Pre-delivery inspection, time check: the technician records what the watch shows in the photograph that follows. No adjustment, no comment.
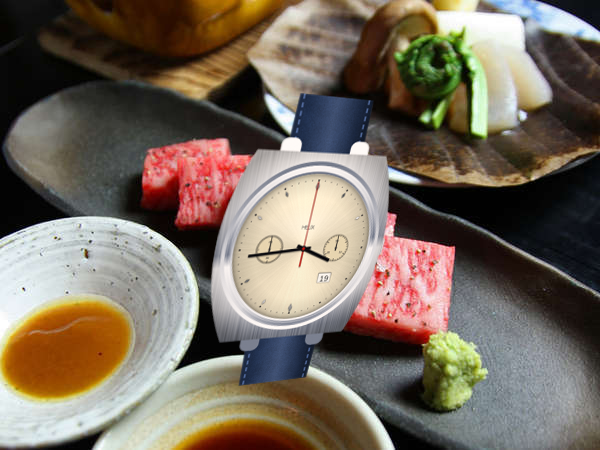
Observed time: 3:44
